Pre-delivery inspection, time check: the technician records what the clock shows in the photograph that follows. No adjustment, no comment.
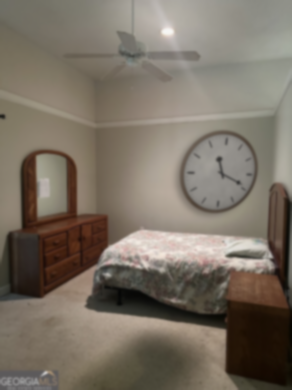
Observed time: 11:19
